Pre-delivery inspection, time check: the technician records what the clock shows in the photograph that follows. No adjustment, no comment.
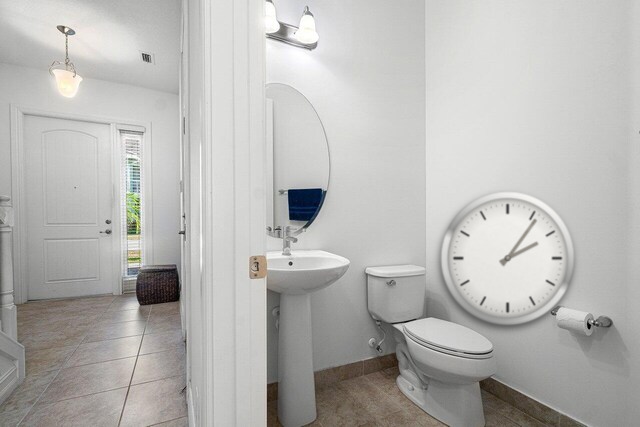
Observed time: 2:06
